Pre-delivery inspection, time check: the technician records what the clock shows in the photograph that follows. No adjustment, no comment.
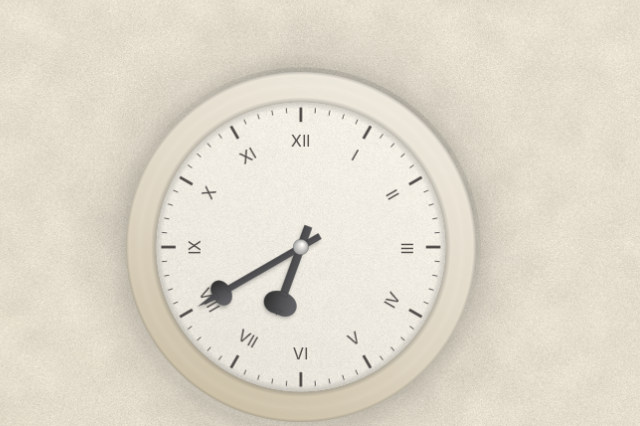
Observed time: 6:40
